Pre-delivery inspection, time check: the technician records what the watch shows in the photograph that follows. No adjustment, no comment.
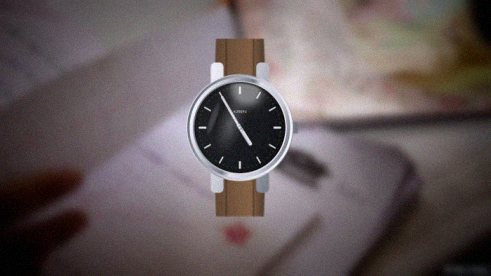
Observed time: 4:55
